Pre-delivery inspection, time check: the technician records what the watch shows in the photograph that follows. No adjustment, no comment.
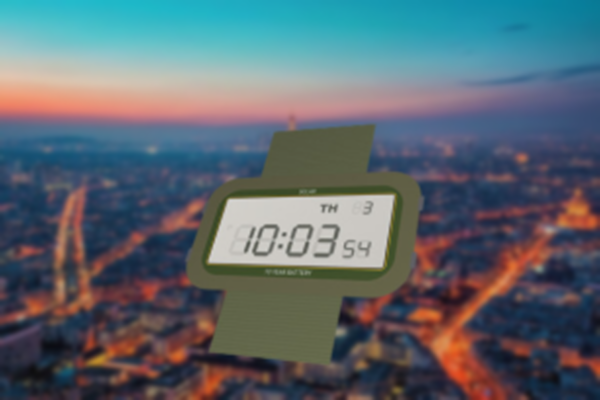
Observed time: 10:03:54
